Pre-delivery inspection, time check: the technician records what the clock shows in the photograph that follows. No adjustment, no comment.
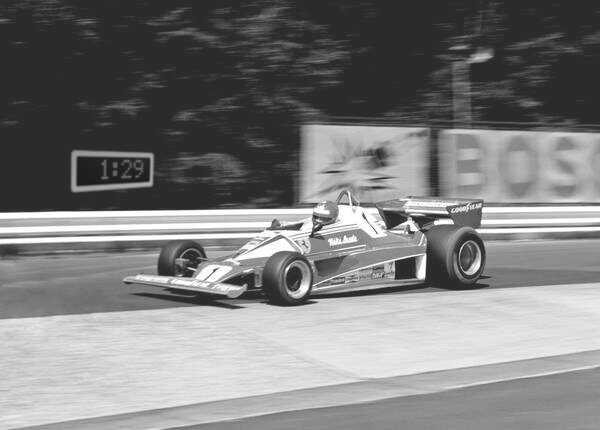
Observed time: 1:29
